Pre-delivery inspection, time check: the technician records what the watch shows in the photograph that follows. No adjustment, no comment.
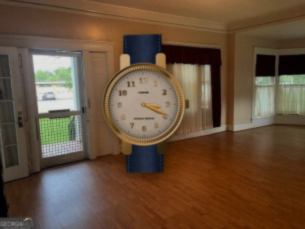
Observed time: 3:19
